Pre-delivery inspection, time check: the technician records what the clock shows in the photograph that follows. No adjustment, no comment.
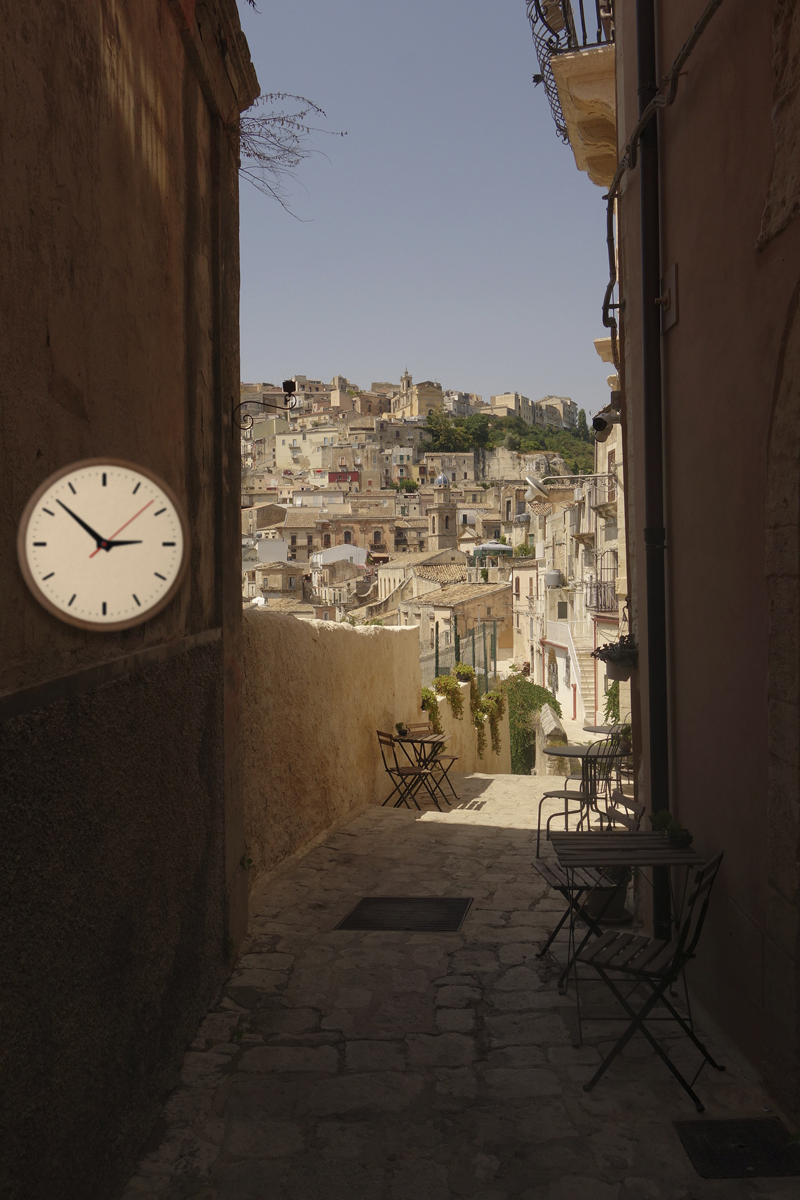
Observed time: 2:52:08
